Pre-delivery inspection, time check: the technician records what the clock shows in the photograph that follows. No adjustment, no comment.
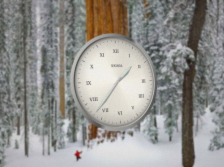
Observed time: 1:37
